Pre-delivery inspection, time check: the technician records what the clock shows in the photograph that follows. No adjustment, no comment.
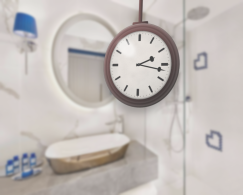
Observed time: 2:17
